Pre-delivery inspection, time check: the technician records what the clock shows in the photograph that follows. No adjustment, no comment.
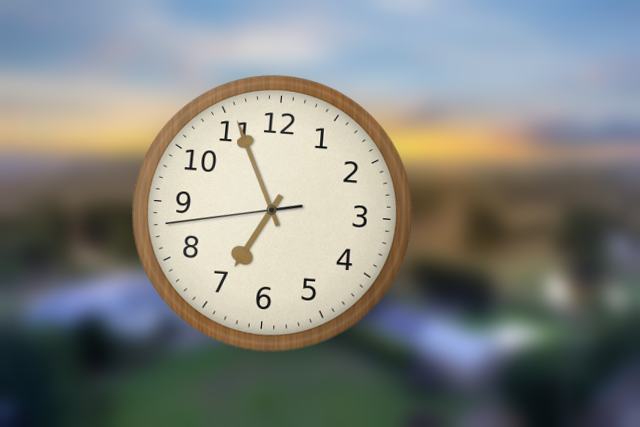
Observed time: 6:55:43
